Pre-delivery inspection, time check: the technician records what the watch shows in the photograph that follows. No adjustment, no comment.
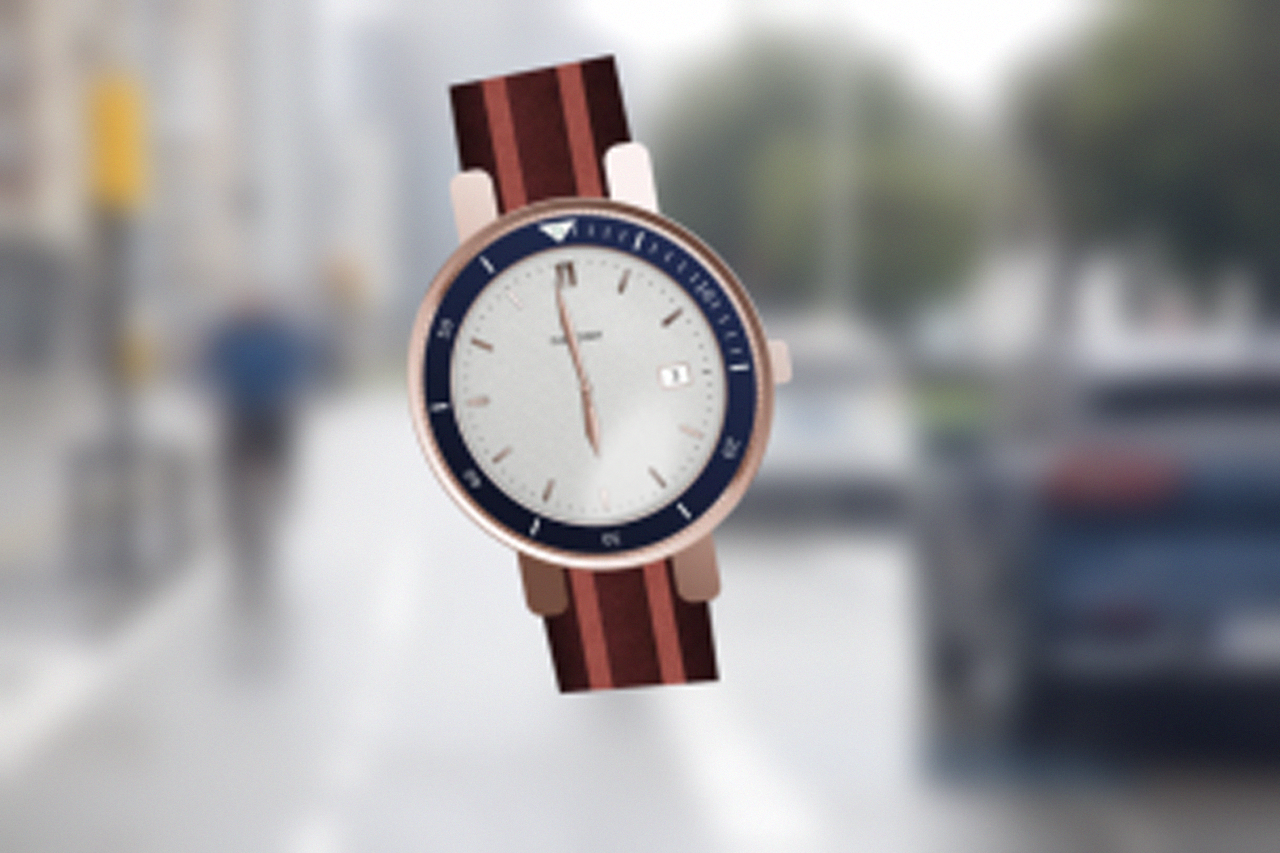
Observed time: 5:59
